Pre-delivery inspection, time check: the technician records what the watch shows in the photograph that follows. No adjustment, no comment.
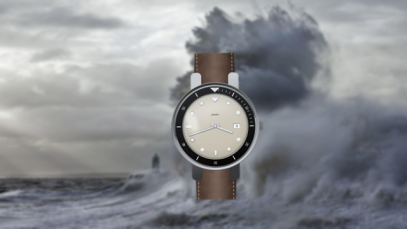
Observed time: 3:42
